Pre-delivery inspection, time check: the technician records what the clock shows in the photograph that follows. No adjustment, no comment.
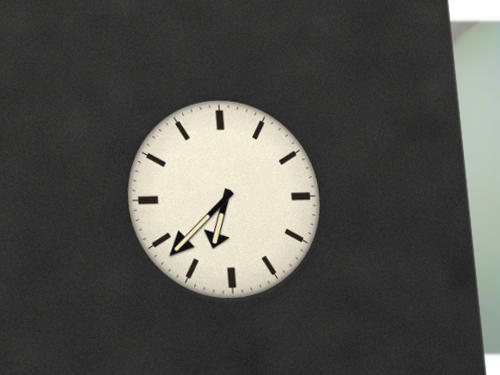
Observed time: 6:38
